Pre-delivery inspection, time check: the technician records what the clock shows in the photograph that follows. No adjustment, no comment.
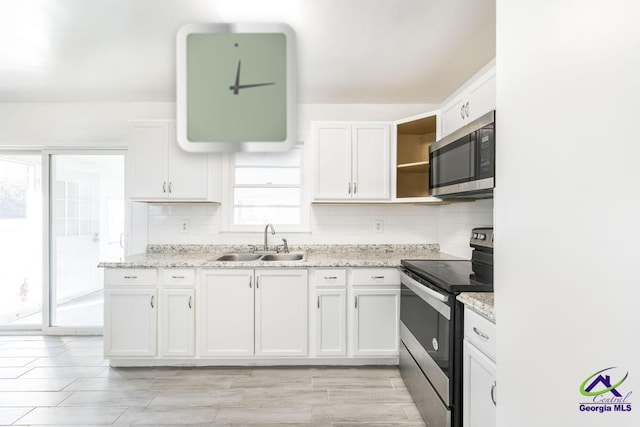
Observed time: 12:14
